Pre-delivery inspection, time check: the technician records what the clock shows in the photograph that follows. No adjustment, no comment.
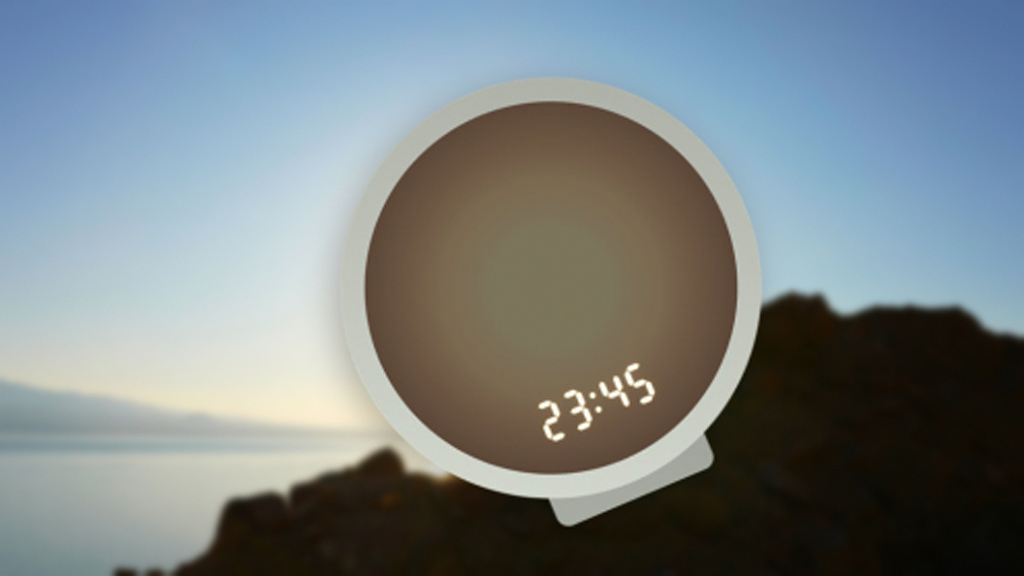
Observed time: 23:45
